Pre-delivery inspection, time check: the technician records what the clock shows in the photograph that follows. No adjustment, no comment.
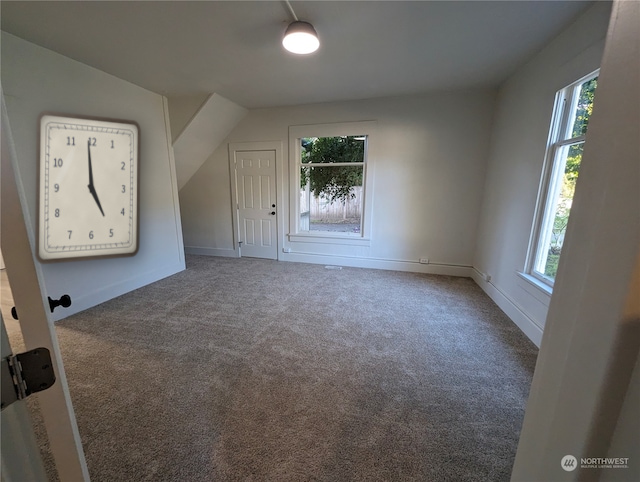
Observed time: 4:59
